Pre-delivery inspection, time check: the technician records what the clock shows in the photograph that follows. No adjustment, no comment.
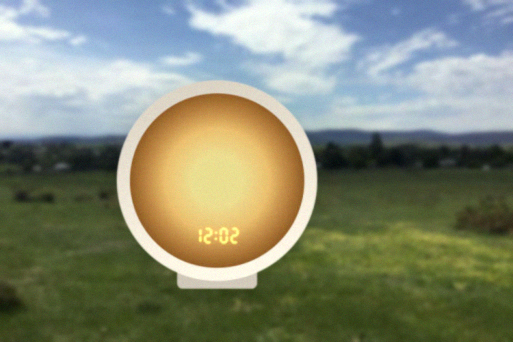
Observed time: 12:02
